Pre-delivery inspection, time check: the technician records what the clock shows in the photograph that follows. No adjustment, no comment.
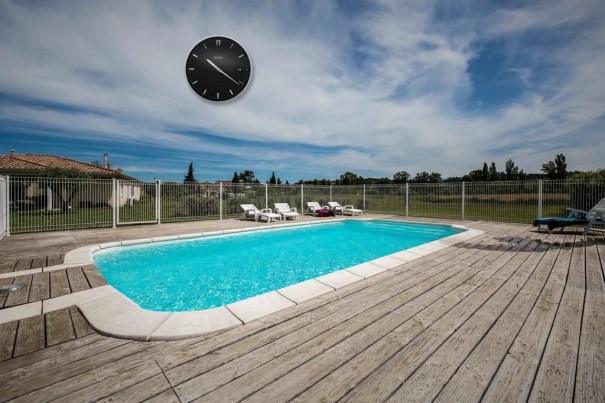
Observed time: 10:21
